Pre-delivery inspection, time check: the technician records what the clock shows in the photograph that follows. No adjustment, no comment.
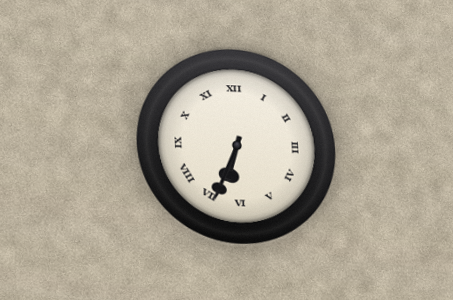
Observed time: 6:34
